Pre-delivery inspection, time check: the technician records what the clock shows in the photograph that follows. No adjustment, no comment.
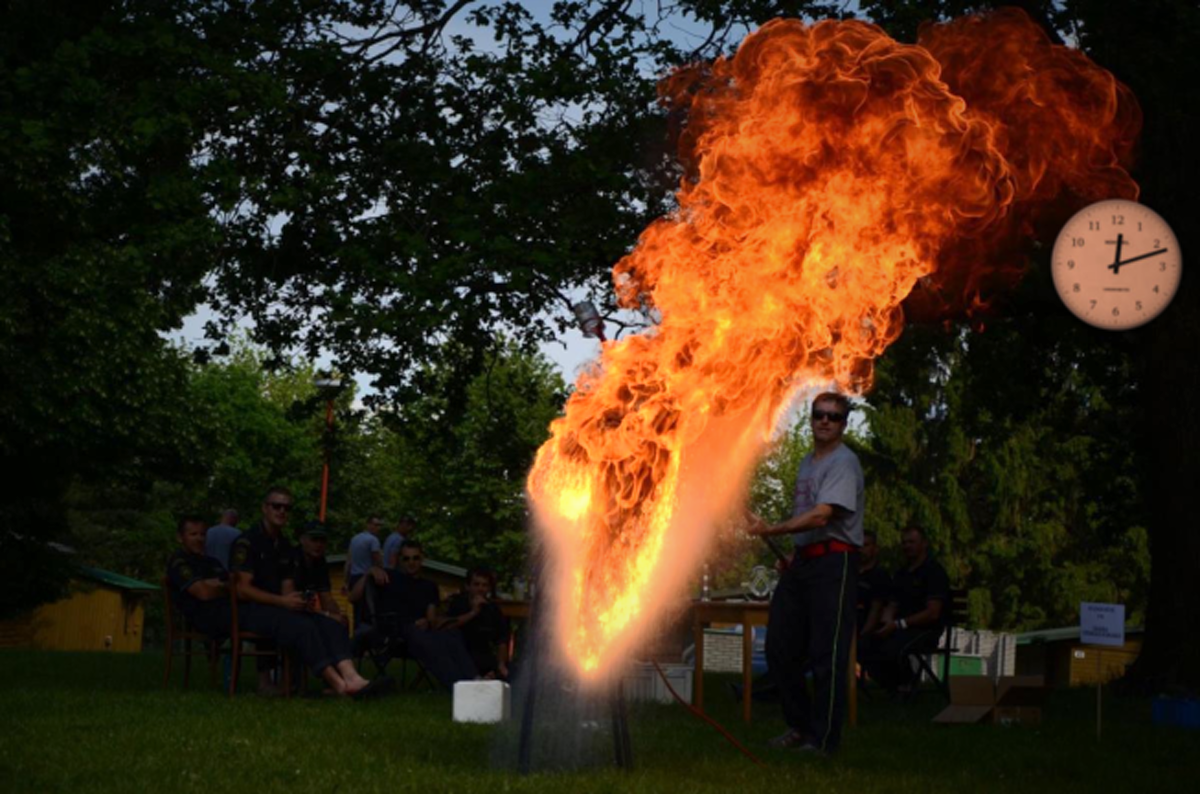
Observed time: 12:12
